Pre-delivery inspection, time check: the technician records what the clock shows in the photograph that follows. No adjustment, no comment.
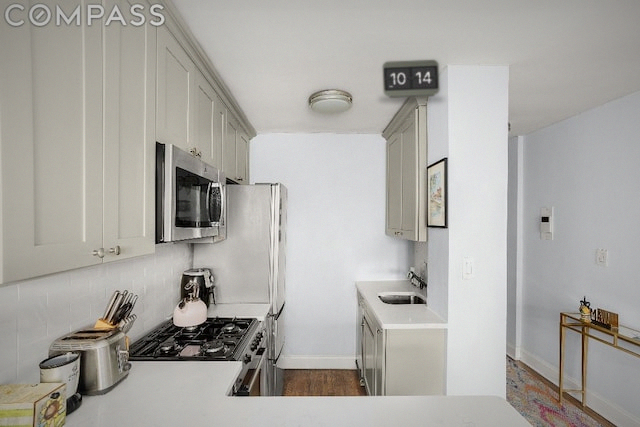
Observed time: 10:14
